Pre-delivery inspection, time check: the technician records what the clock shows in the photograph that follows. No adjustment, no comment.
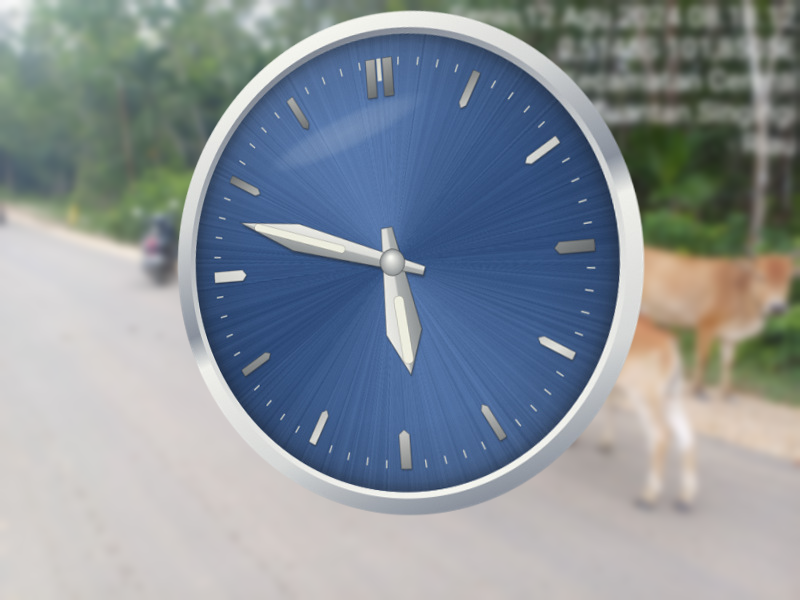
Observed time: 5:48
